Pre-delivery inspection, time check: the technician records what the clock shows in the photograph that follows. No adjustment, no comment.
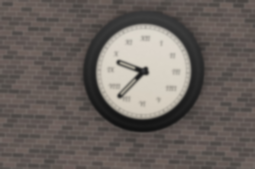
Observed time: 9:37
